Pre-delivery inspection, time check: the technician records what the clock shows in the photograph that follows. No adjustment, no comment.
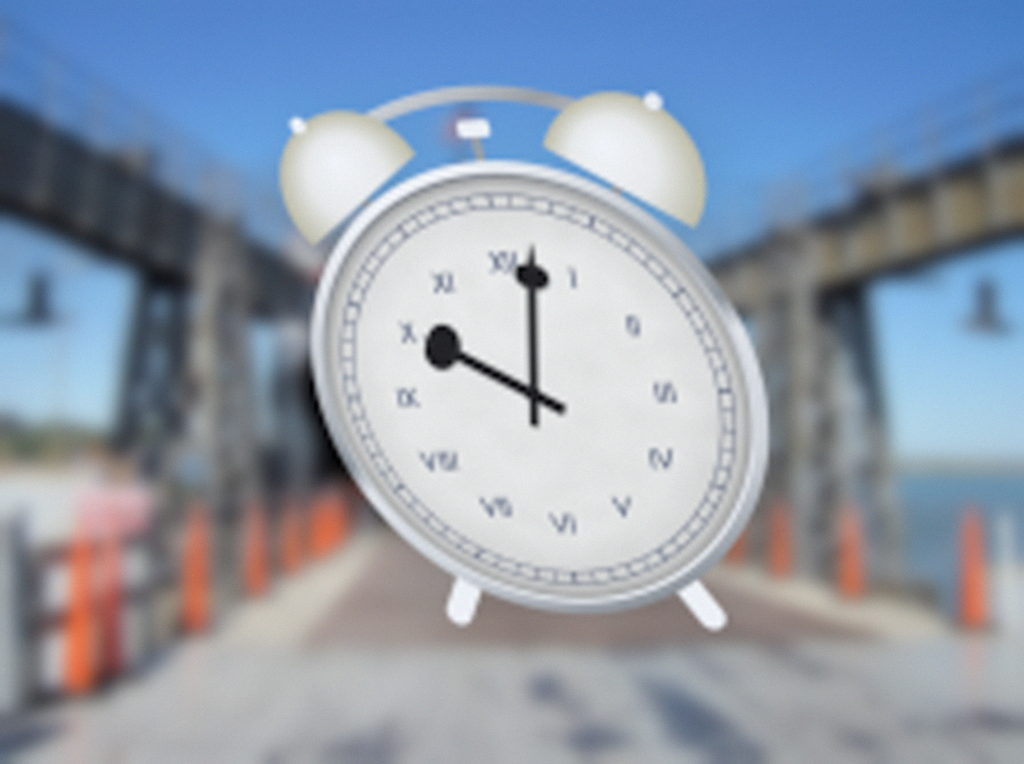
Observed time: 10:02
